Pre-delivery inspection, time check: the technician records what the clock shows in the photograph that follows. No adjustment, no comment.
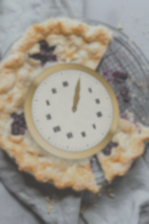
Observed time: 1:05
